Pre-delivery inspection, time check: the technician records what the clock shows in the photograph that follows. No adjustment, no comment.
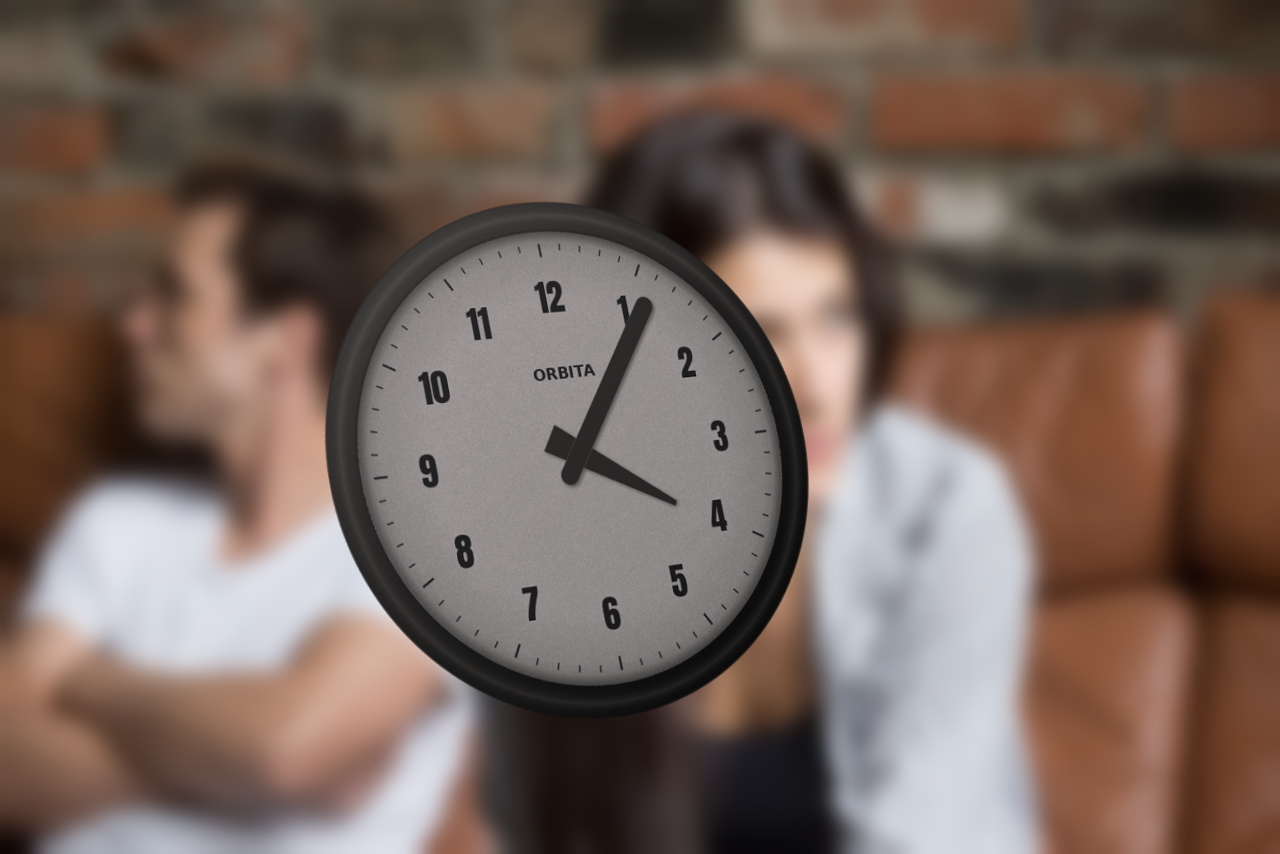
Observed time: 4:06
